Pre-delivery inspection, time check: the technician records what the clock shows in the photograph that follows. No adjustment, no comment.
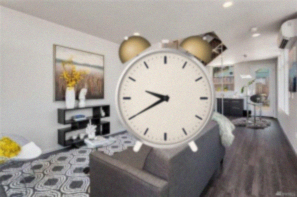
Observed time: 9:40
